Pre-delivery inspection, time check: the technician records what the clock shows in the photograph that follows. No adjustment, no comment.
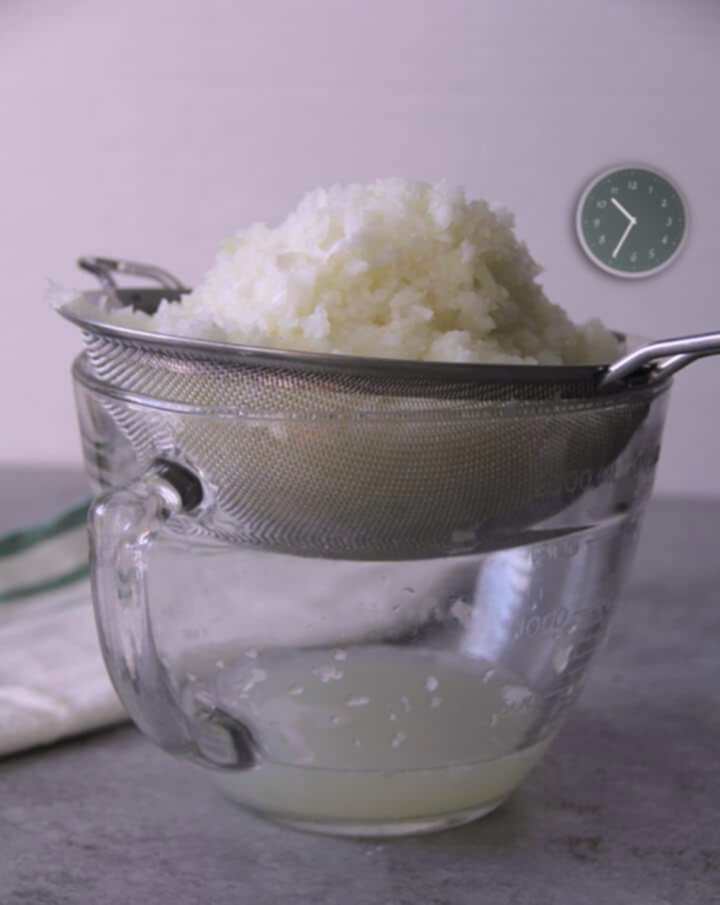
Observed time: 10:35
